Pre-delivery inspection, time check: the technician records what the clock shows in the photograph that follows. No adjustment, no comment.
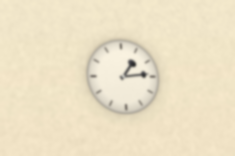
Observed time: 1:14
